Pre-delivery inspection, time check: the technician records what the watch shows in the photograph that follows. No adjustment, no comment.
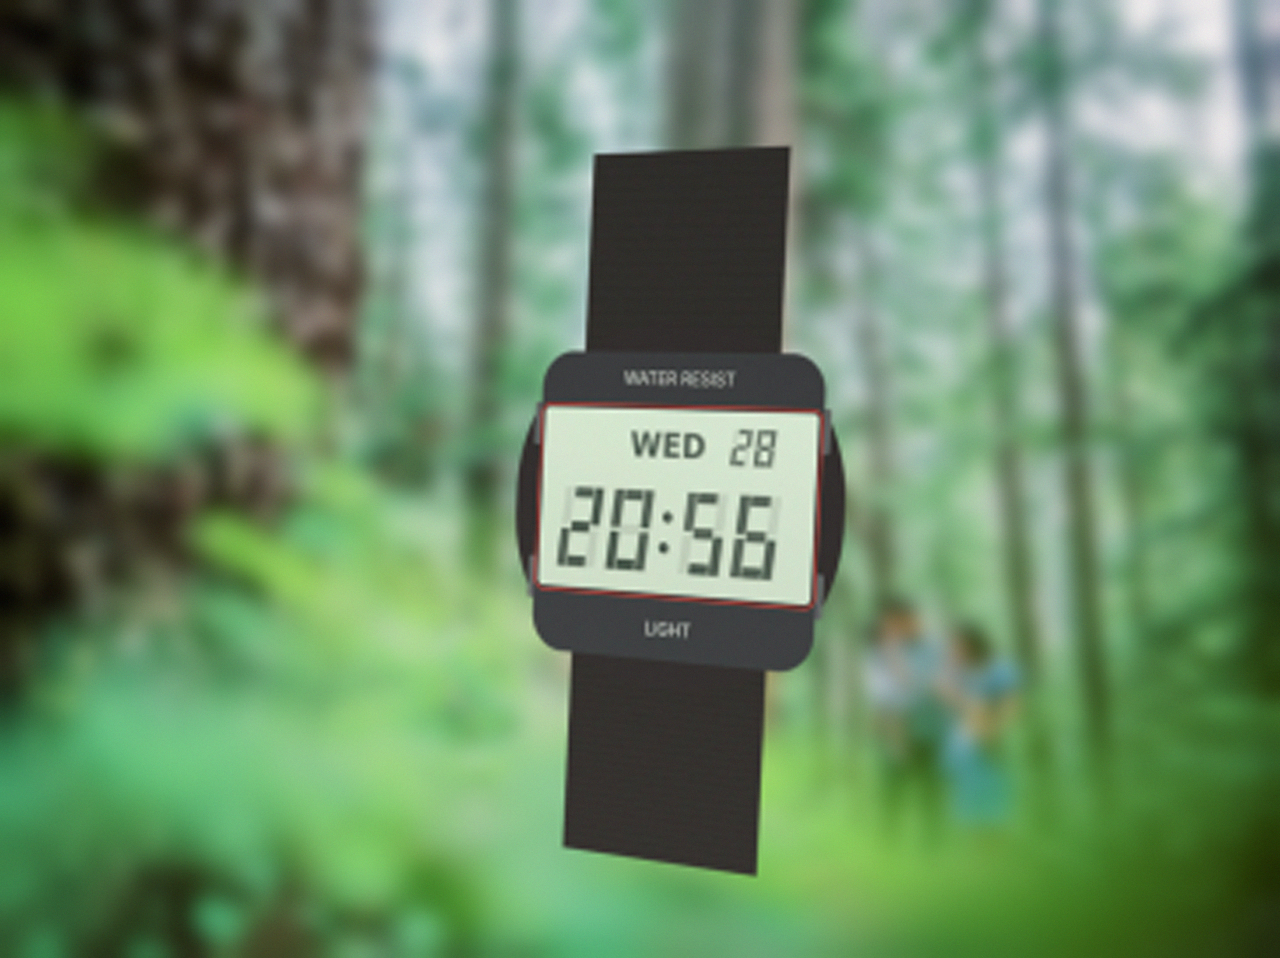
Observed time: 20:56
